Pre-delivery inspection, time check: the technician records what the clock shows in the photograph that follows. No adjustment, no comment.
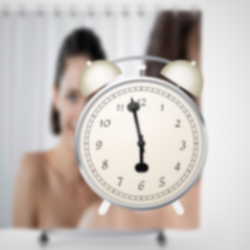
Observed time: 5:58
